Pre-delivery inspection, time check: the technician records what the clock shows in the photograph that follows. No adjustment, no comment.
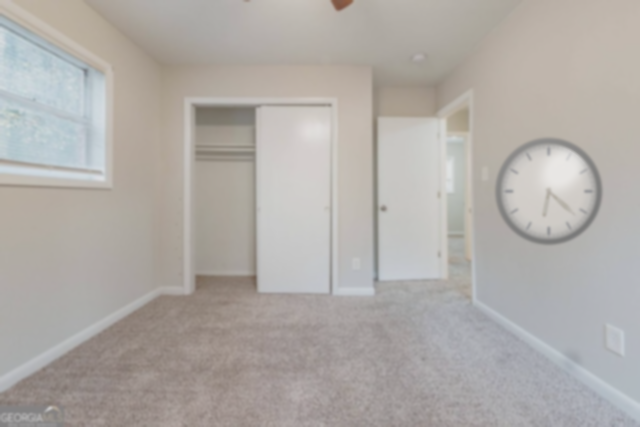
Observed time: 6:22
